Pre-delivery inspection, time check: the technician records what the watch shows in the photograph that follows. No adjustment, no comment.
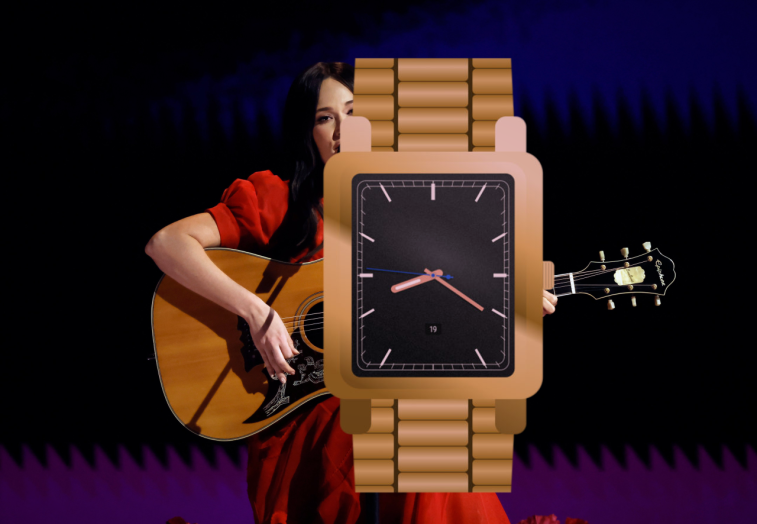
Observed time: 8:20:46
